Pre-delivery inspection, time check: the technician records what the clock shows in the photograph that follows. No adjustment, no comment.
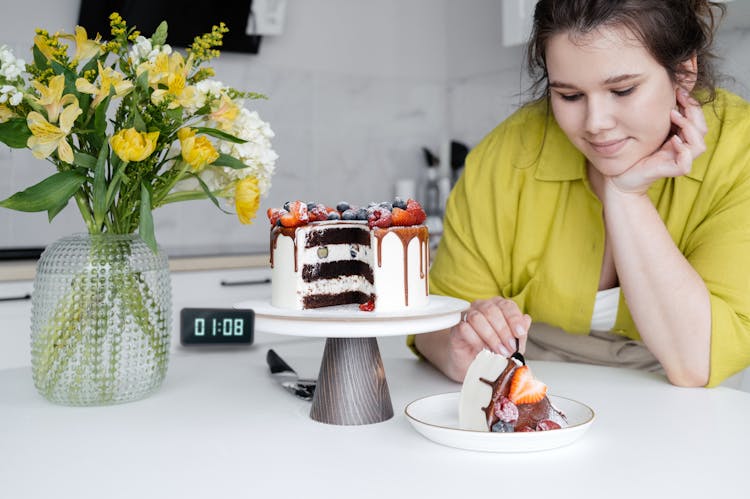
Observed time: 1:08
